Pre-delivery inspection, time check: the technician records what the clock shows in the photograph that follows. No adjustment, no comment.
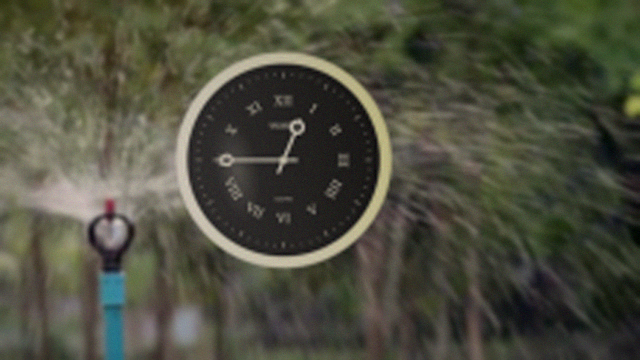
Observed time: 12:45
